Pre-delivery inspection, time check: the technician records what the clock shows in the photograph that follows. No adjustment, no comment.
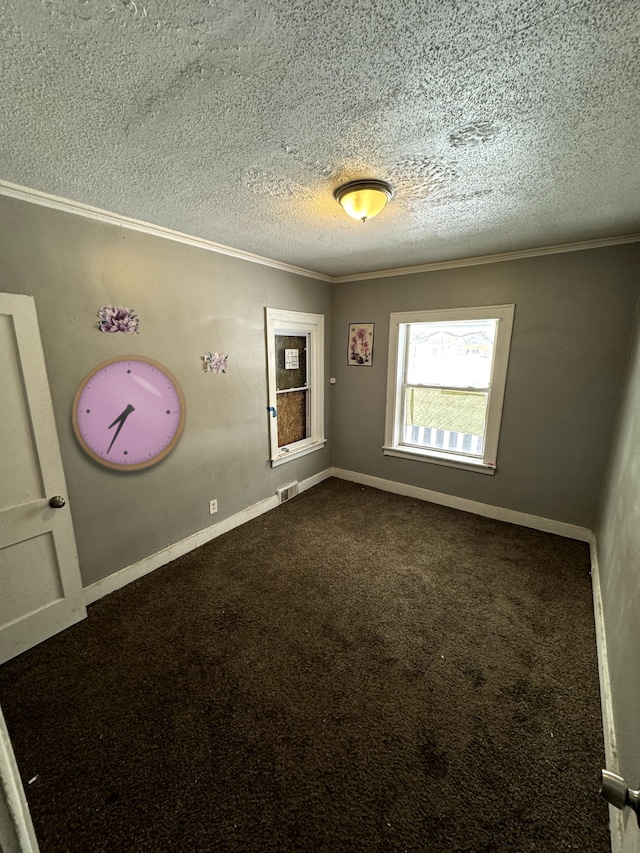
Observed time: 7:34
